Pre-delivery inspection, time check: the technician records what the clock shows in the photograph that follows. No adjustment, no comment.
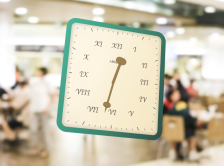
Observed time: 12:32
